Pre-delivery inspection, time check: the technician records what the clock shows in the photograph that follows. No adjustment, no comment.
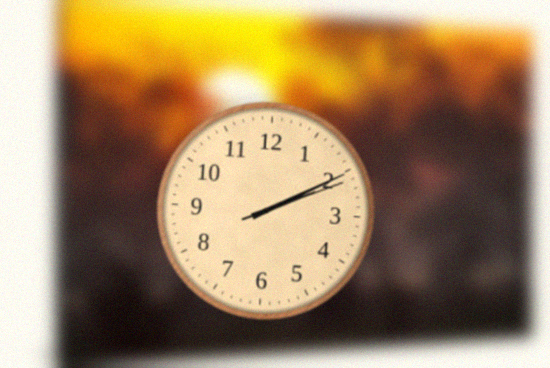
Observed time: 2:10:11
